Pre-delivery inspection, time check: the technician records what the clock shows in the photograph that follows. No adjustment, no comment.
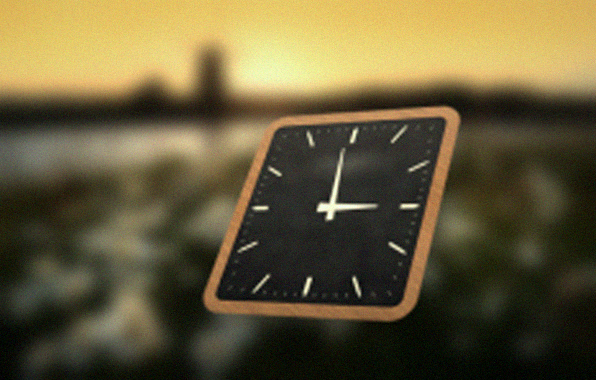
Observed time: 2:59
